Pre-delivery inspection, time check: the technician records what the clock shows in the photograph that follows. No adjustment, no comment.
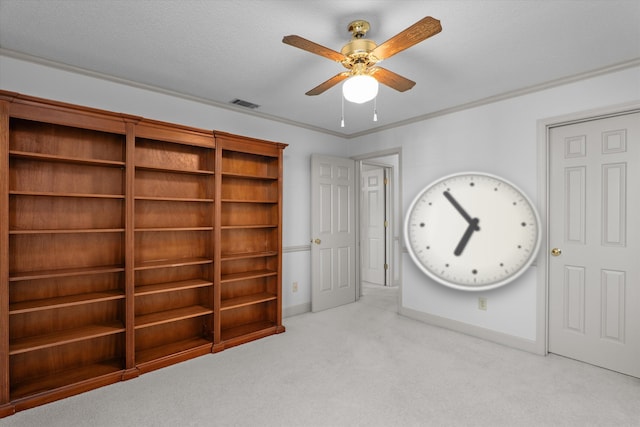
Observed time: 6:54
